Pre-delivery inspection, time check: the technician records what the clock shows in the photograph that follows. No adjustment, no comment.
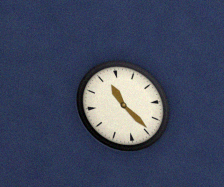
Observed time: 11:24
